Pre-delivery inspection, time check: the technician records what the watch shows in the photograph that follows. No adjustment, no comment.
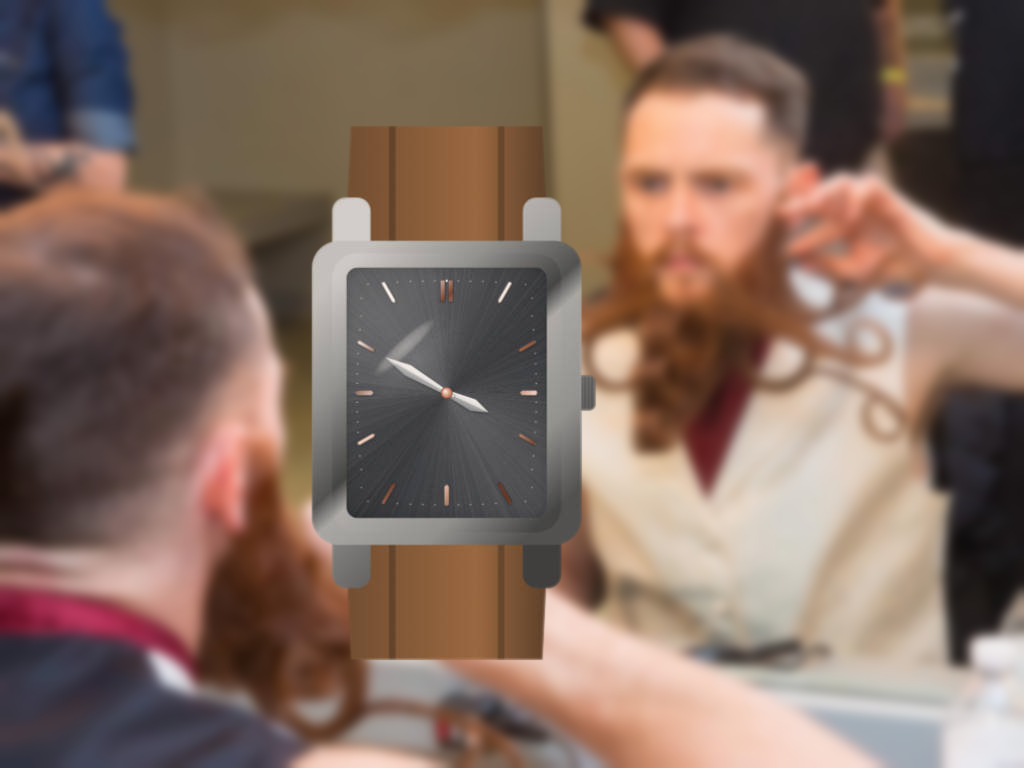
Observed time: 3:50
